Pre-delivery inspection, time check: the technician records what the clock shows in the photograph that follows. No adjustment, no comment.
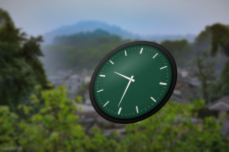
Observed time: 9:31
